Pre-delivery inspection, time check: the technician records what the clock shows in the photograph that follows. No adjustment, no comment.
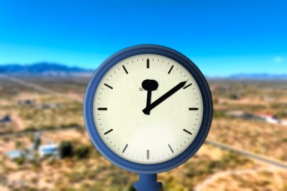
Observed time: 12:09
